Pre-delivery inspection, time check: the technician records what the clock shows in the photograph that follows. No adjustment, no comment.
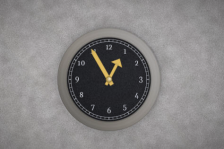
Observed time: 12:55
